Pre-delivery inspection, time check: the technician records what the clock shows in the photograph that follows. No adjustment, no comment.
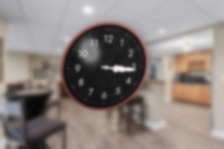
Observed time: 3:16
